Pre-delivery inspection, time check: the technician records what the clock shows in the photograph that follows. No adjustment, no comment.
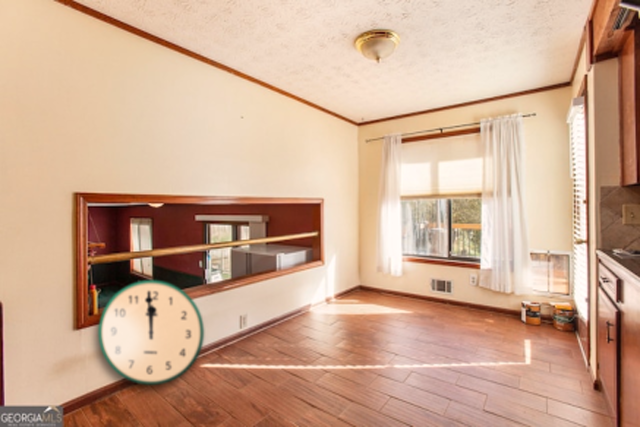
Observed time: 11:59
